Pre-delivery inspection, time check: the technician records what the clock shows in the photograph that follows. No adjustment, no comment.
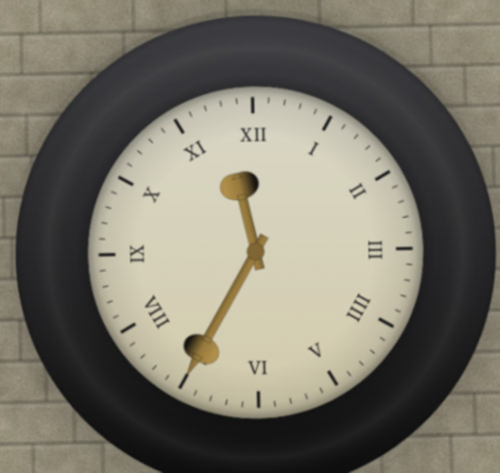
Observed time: 11:35
